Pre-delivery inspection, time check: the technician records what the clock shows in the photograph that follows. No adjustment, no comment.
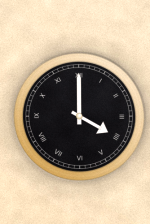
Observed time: 4:00
